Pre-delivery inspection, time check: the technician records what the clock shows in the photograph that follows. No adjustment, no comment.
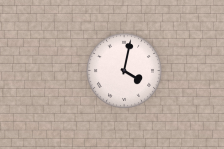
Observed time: 4:02
